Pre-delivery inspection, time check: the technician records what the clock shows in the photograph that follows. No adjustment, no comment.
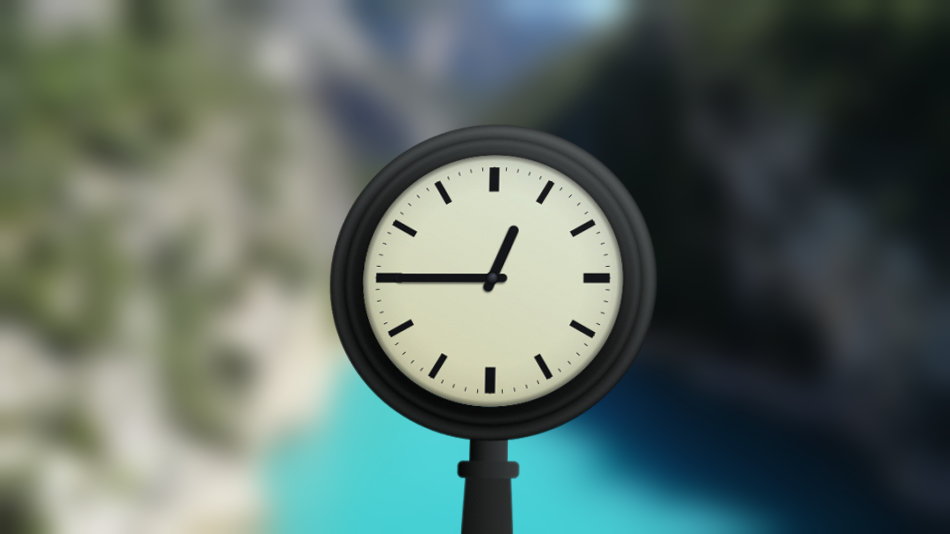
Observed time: 12:45
